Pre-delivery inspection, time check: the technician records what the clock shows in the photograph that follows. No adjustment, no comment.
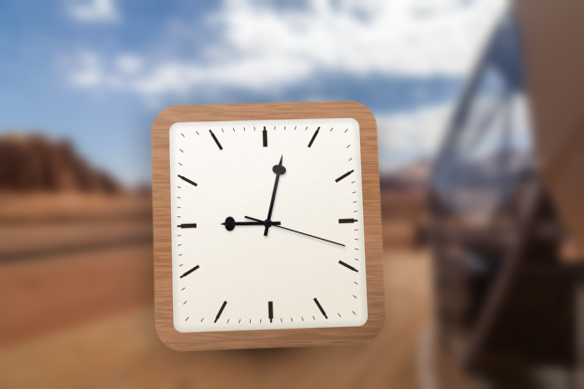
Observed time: 9:02:18
